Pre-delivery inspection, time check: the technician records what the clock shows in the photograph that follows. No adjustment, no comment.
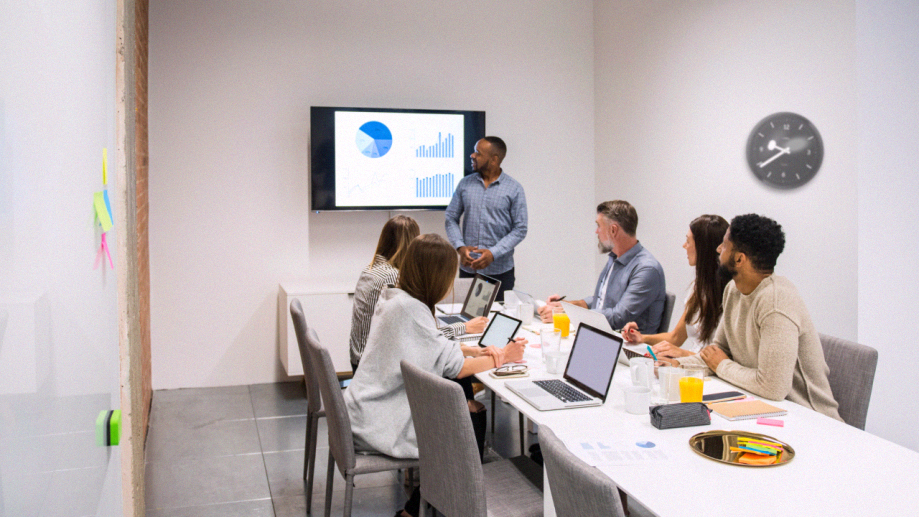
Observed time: 9:39
